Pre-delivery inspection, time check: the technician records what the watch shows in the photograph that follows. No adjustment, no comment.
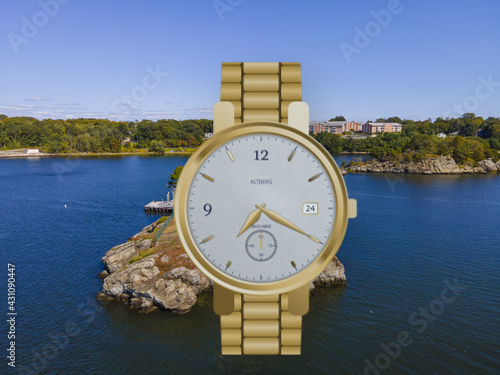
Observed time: 7:20
